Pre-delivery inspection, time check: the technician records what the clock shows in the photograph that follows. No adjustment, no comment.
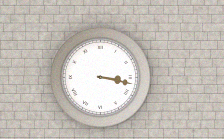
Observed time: 3:17
